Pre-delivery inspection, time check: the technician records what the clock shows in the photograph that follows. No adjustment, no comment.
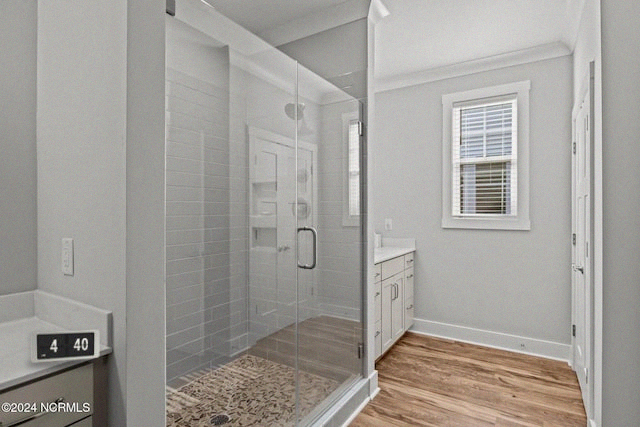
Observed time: 4:40
